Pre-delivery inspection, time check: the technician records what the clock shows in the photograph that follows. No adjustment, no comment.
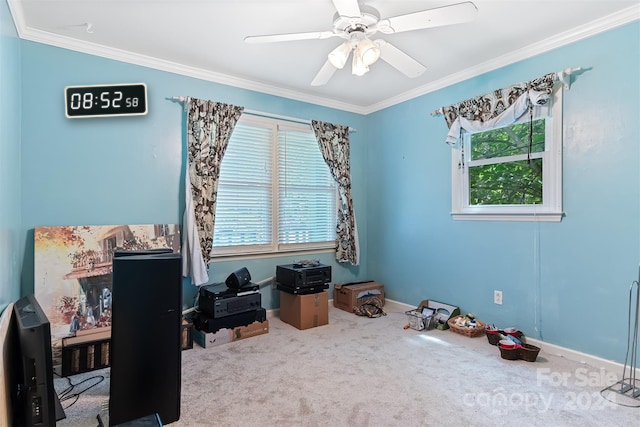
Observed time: 8:52:58
